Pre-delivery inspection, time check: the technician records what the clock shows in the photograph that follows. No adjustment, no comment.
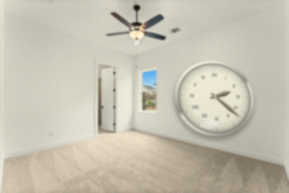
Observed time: 2:22
